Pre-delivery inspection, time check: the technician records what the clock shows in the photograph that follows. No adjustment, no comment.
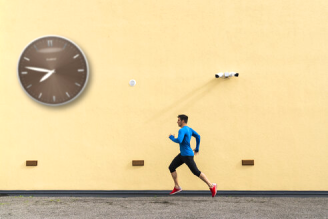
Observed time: 7:47
